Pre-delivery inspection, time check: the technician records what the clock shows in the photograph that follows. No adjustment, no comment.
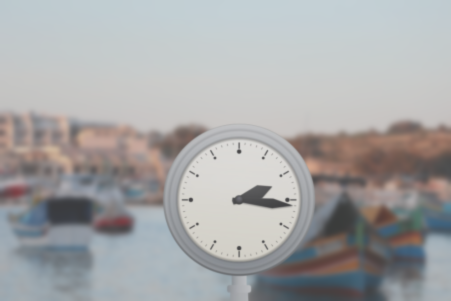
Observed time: 2:16
